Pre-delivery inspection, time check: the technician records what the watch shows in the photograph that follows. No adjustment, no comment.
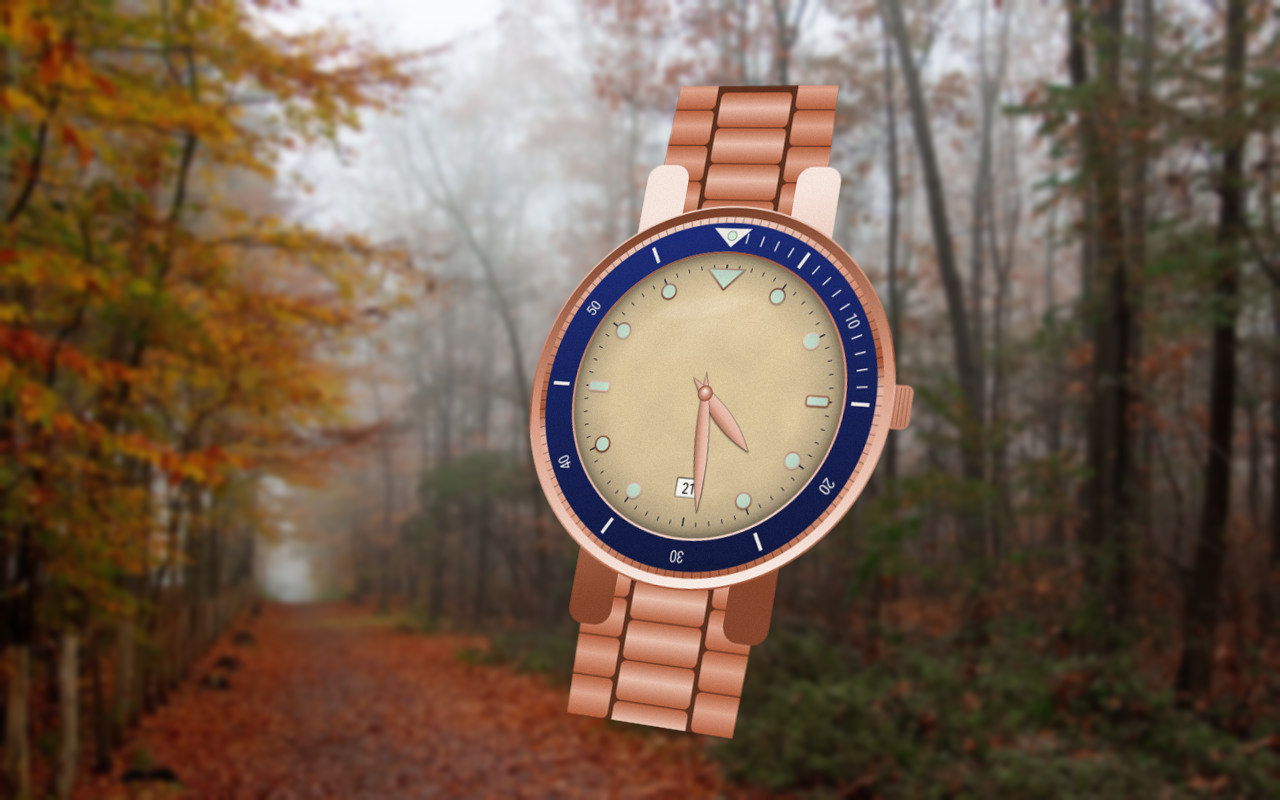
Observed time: 4:29
